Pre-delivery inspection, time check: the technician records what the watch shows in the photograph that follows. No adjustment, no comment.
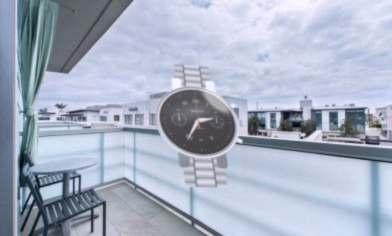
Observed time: 2:35
